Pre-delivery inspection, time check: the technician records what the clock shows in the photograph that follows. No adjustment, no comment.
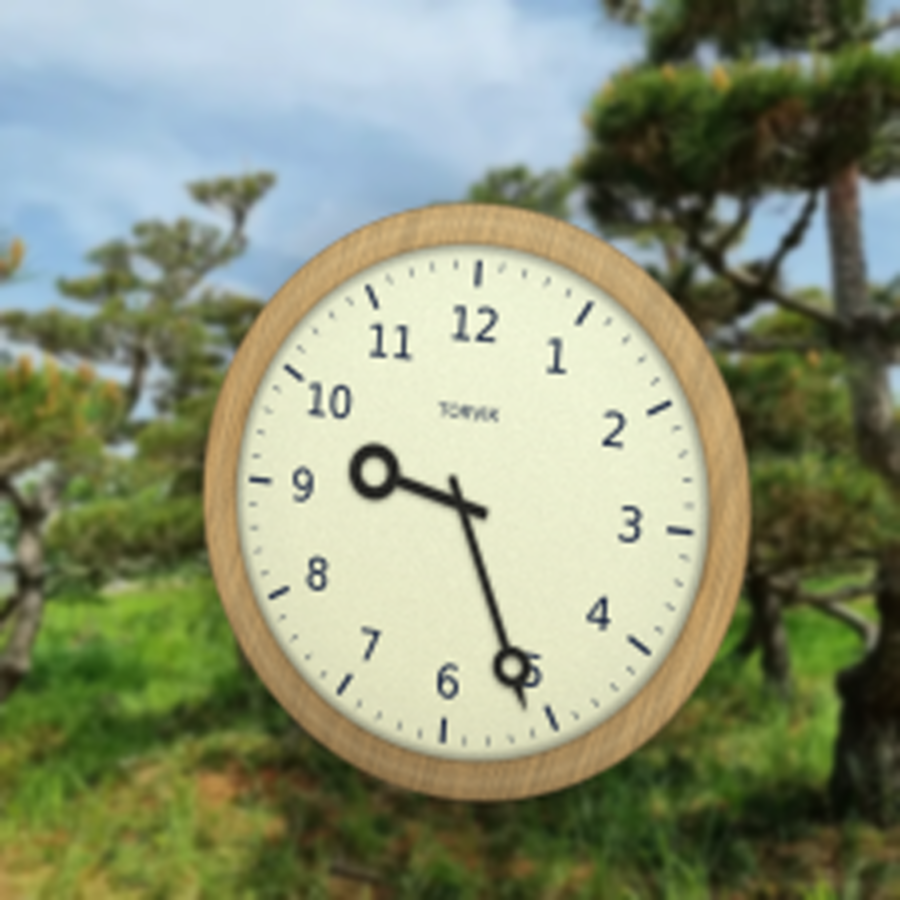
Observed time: 9:26
